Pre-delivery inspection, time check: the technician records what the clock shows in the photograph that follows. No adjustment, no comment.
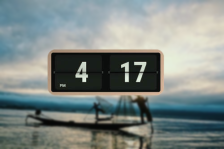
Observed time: 4:17
